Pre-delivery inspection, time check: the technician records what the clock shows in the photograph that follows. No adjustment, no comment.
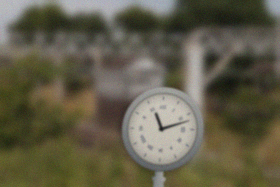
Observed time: 11:12
